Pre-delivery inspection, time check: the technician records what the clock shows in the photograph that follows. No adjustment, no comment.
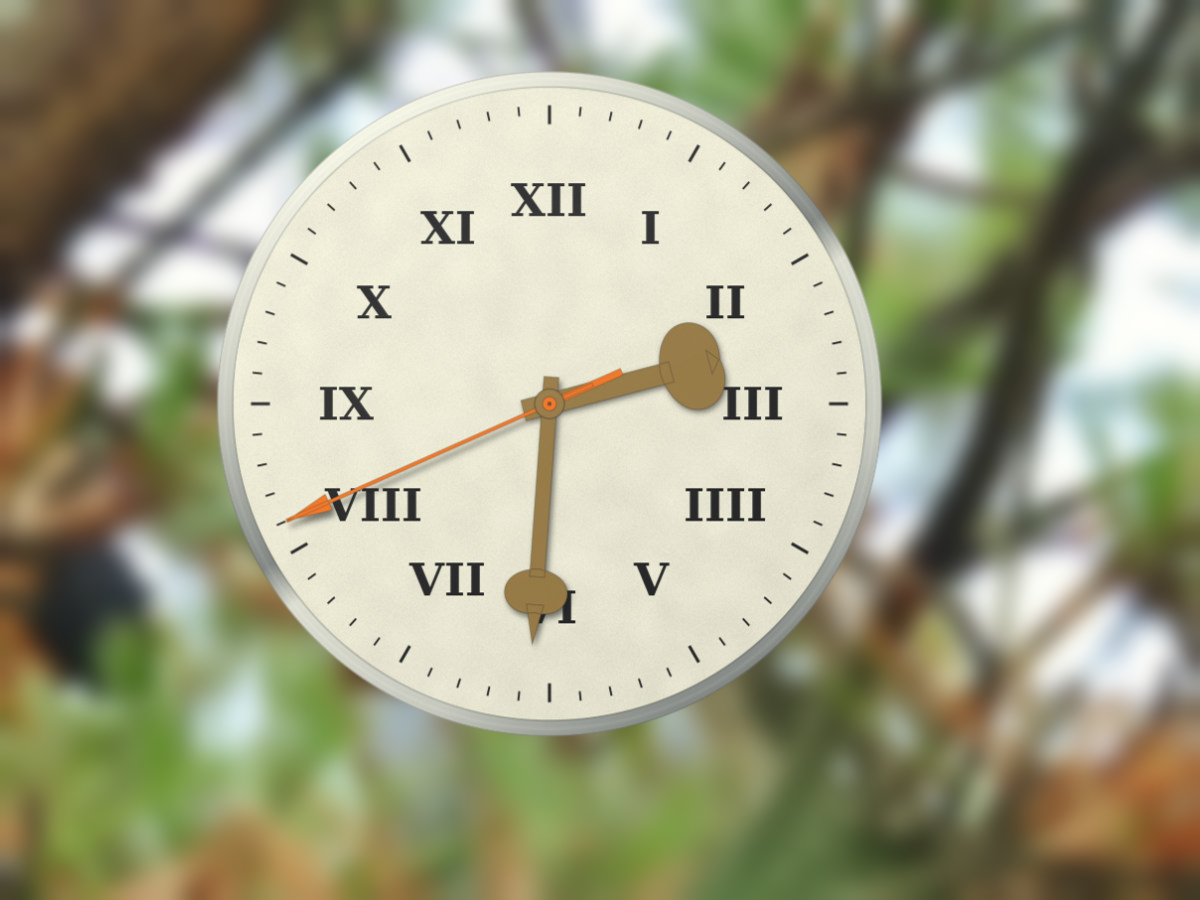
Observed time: 2:30:41
